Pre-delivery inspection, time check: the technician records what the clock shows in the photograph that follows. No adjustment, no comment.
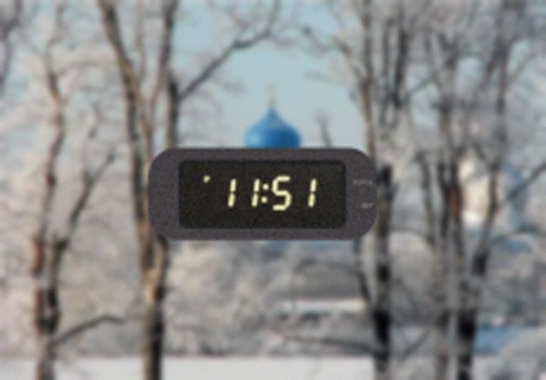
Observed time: 11:51
